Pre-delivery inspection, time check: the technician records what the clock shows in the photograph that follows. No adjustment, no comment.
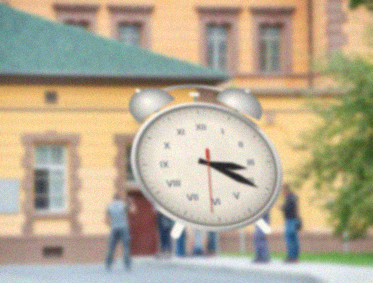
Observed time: 3:20:31
